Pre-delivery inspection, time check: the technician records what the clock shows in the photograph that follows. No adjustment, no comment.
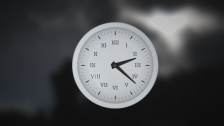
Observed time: 2:22
